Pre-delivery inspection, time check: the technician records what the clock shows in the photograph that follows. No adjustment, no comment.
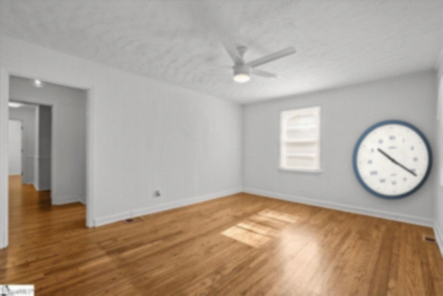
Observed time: 10:21
